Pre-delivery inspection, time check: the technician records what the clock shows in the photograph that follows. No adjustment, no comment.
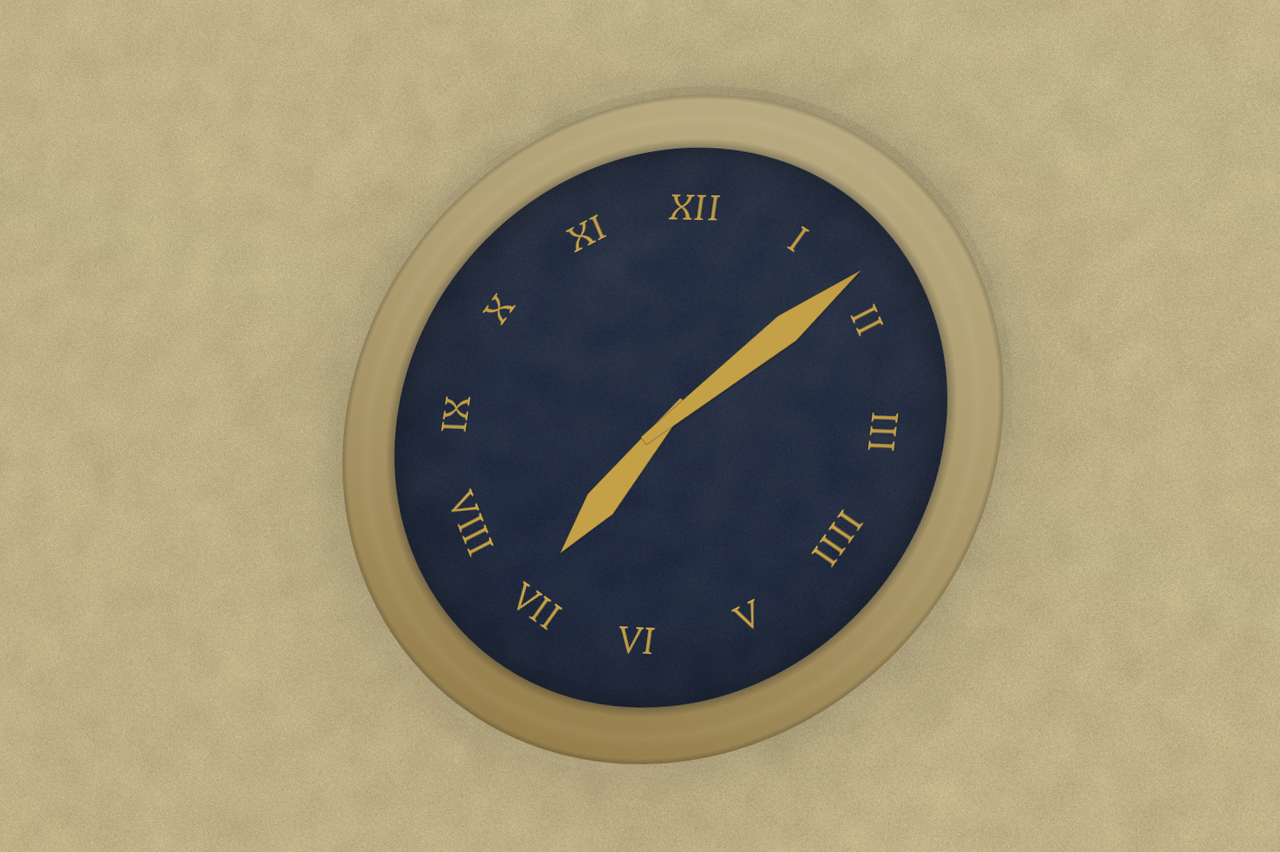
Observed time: 7:08
